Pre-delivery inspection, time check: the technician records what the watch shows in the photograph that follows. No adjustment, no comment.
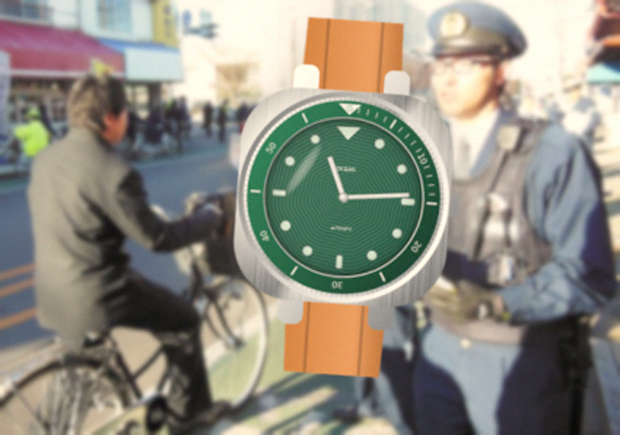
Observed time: 11:14
